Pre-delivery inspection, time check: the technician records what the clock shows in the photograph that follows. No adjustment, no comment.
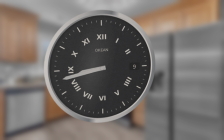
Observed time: 8:43
